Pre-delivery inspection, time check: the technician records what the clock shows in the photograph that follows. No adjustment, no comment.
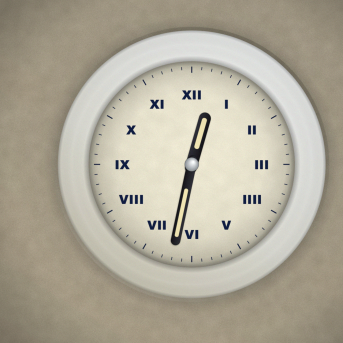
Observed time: 12:32
